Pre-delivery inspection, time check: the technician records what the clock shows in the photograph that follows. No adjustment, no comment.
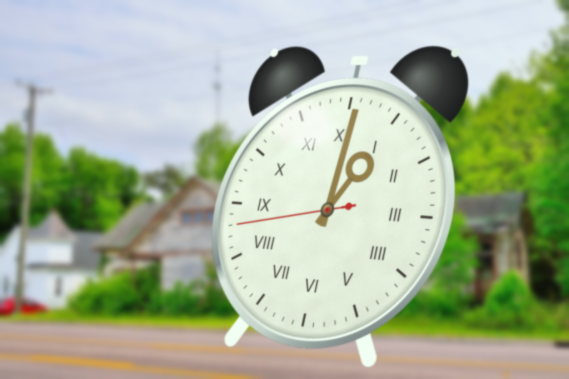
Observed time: 1:00:43
